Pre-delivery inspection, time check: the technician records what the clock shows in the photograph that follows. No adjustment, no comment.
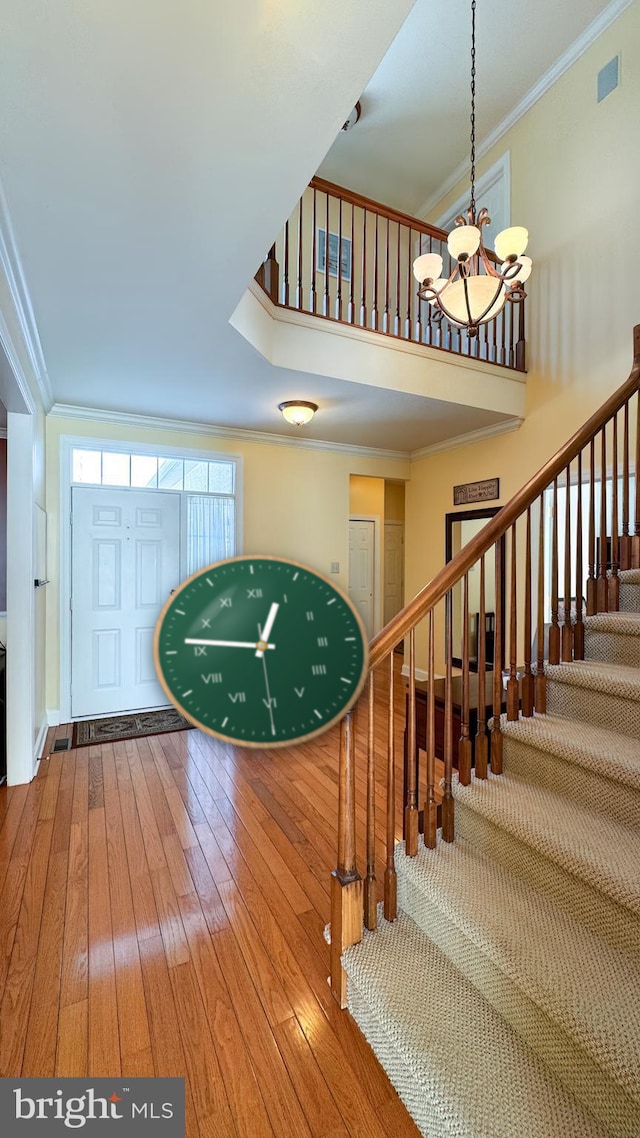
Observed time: 12:46:30
